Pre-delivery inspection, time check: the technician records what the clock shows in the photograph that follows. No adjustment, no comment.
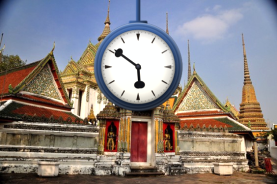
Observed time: 5:51
